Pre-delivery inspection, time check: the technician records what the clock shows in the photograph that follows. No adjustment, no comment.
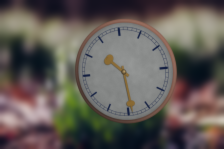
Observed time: 10:29
